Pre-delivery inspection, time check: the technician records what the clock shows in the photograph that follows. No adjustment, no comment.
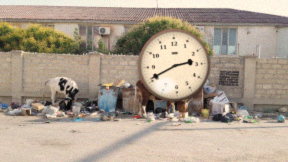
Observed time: 2:41
